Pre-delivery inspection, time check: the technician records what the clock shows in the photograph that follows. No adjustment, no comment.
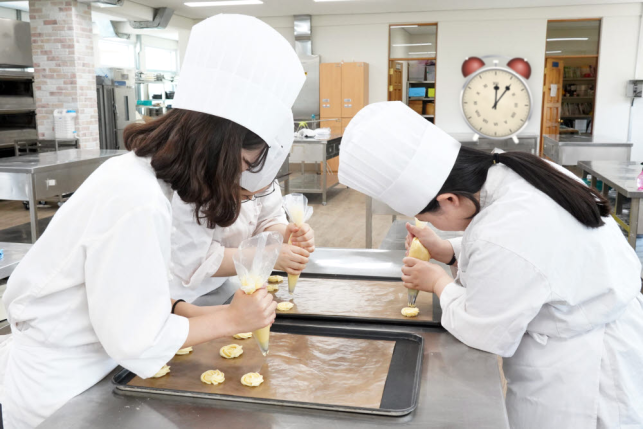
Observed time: 12:06
